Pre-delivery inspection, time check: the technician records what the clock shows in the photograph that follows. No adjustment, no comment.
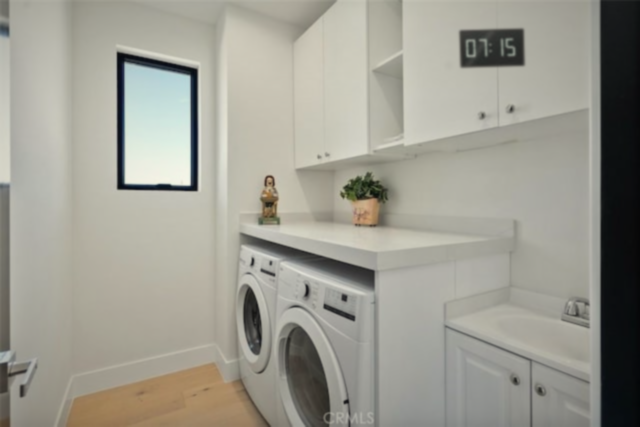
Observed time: 7:15
